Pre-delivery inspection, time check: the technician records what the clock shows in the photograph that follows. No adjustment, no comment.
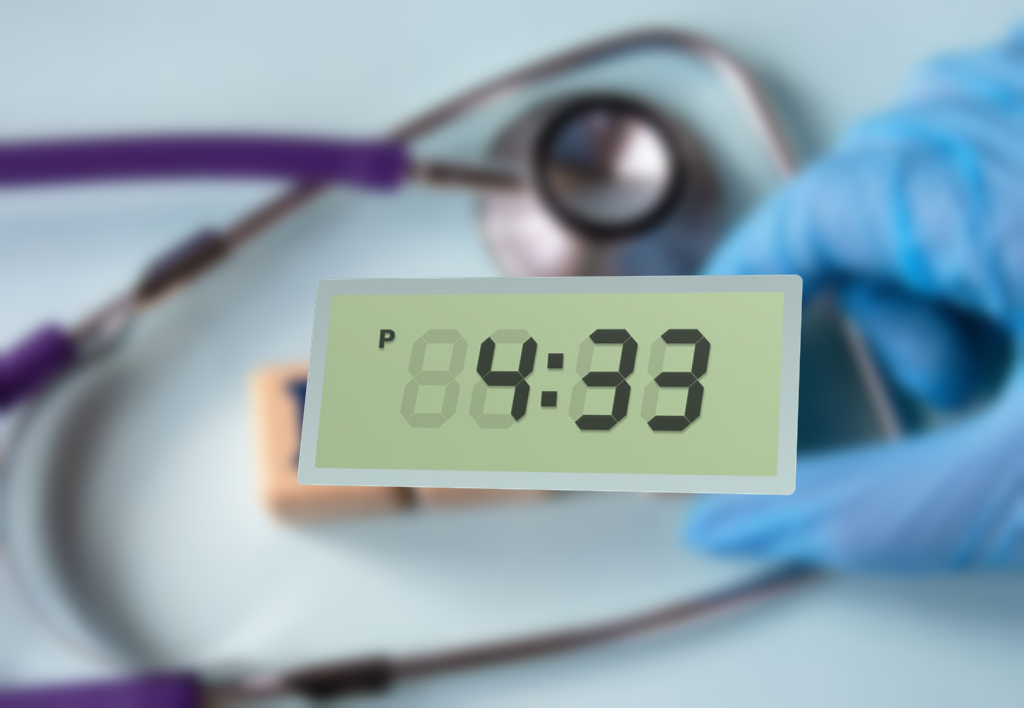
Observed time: 4:33
